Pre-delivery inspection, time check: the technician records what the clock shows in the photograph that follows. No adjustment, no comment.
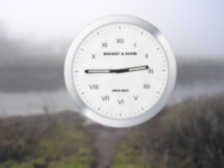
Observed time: 2:45
